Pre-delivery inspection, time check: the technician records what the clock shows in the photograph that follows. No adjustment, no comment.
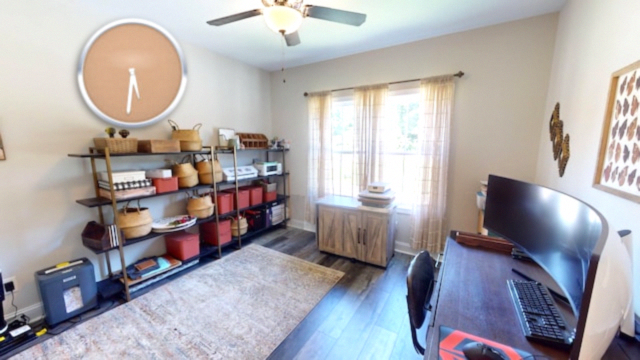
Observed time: 5:31
